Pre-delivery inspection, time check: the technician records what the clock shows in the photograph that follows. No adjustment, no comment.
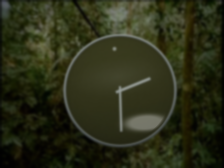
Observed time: 2:31
